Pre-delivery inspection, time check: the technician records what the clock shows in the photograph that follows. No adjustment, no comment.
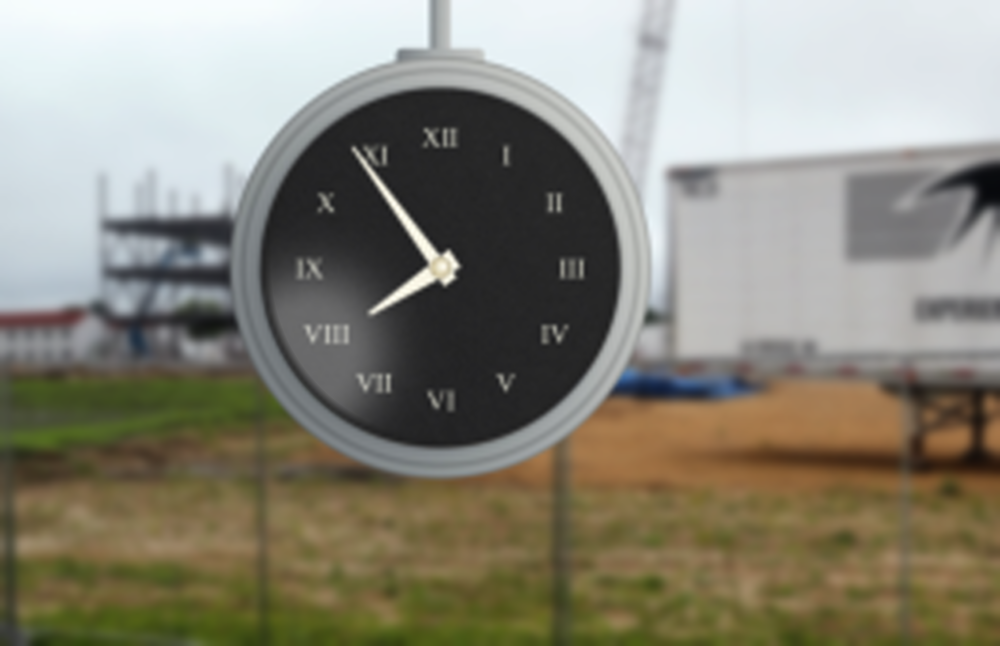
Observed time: 7:54
